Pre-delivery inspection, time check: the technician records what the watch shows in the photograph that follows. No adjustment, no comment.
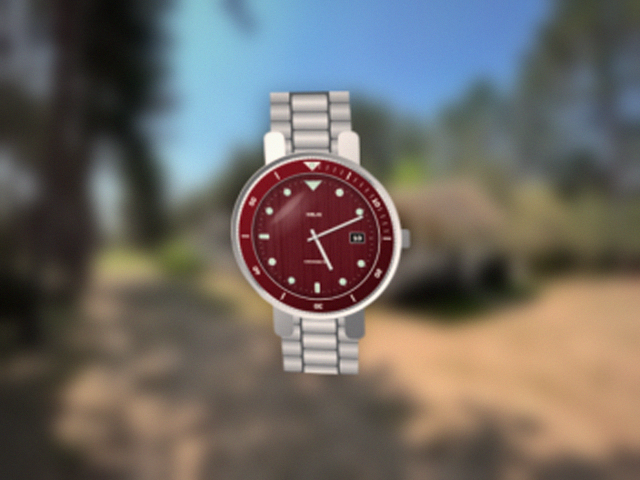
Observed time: 5:11
